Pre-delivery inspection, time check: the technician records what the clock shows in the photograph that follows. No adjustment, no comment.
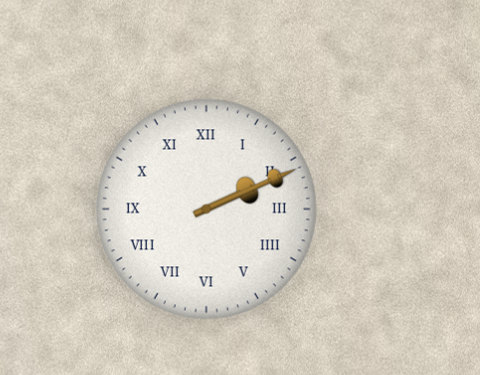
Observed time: 2:11
